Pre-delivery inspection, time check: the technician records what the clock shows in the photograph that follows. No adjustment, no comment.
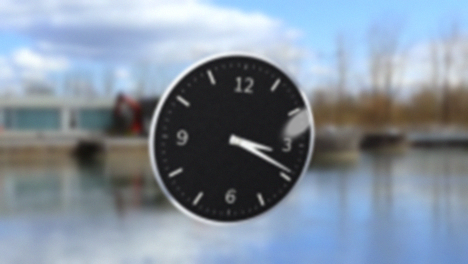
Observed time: 3:19
